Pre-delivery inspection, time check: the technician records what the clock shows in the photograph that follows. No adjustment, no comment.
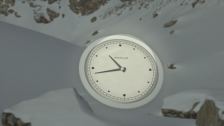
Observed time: 10:43
